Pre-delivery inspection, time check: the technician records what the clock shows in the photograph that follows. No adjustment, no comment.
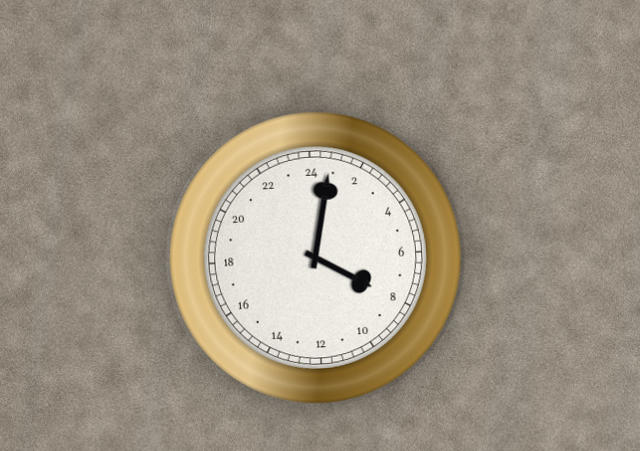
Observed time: 8:02
